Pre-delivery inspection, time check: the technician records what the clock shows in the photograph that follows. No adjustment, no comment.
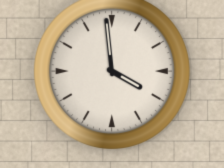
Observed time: 3:59
